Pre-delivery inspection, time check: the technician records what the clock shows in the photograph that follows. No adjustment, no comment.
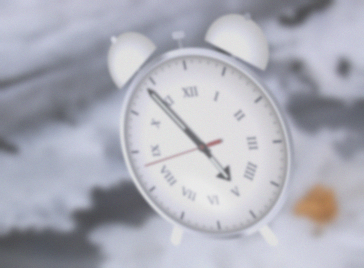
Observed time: 4:53:43
